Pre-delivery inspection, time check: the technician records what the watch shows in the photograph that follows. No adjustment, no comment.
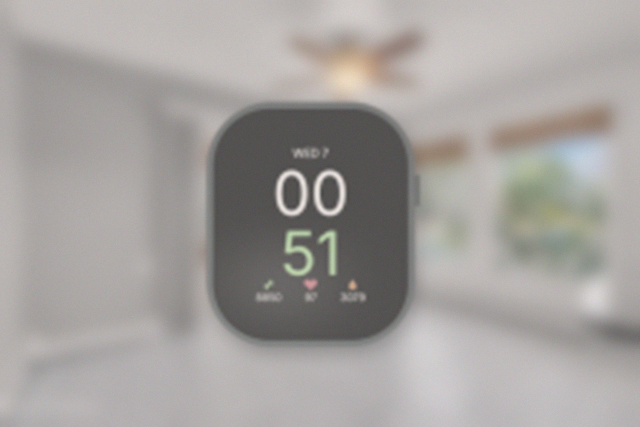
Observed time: 0:51
